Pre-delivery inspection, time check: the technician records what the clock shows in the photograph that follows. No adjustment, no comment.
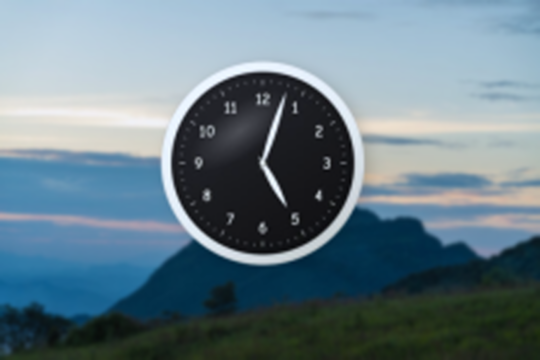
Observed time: 5:03
